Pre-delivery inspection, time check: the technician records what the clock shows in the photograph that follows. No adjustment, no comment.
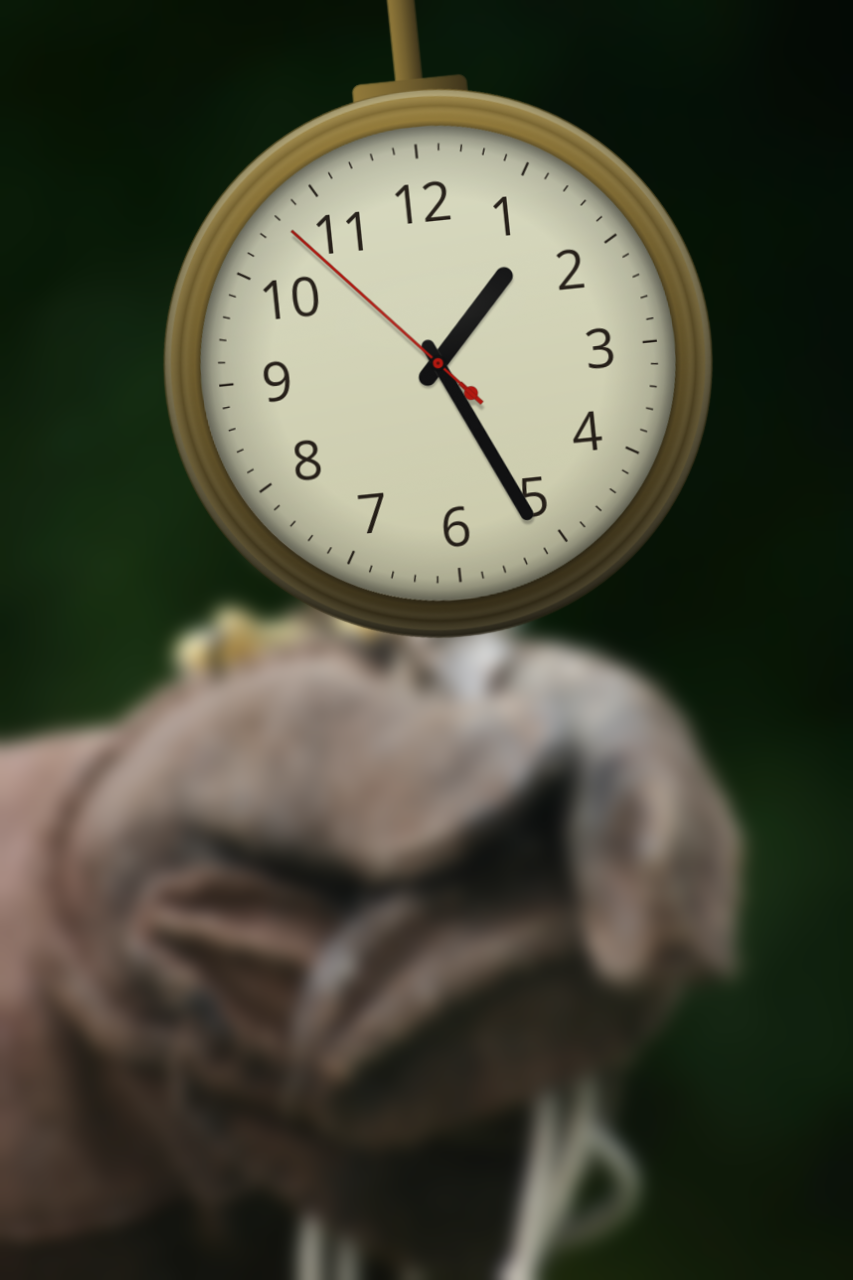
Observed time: 1:25:53
